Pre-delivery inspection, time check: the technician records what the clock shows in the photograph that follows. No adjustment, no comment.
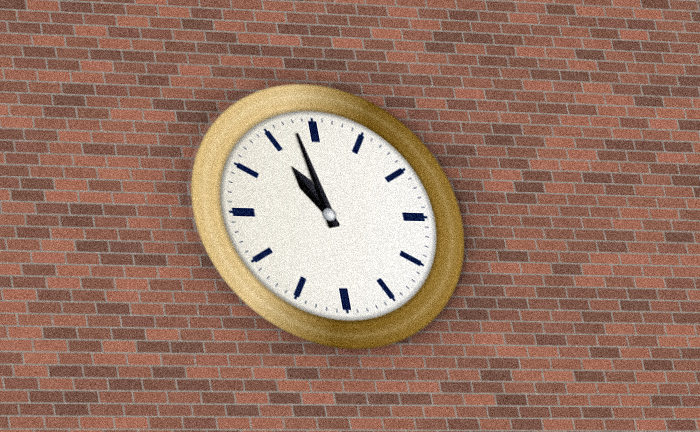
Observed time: 10:58
